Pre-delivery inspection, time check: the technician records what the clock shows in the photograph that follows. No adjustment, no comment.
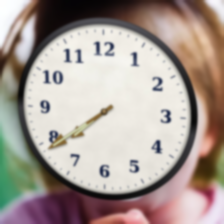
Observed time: 7:39
